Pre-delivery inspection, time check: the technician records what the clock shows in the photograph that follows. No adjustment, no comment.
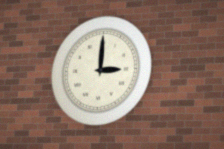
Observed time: 3:00
